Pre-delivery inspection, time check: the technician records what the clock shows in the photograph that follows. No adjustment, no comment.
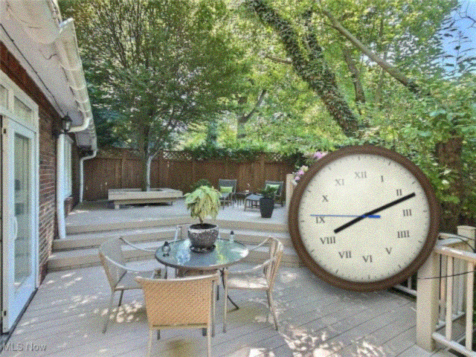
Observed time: 8:11:46
